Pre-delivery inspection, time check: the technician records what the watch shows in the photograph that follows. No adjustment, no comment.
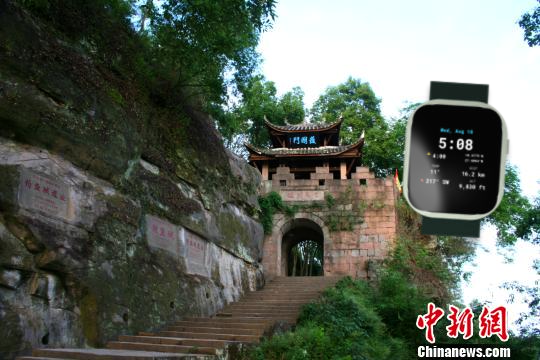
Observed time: 5:08
